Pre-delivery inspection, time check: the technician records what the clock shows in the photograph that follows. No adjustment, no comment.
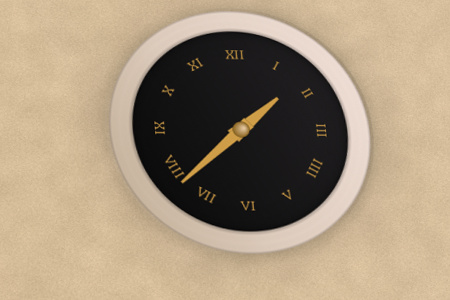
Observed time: 1:38
